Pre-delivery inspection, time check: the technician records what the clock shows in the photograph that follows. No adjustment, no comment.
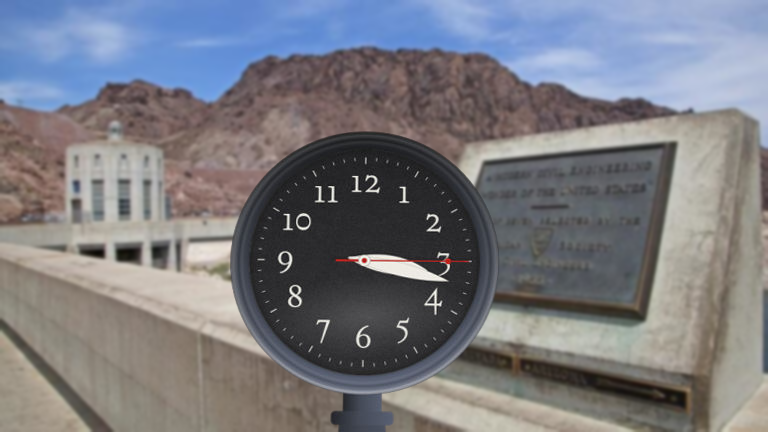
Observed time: 3:17:15
